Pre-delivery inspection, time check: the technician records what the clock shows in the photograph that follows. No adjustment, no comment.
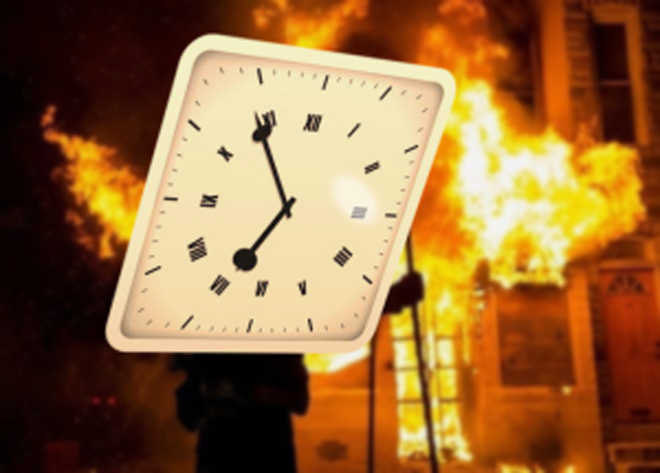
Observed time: 6:54
